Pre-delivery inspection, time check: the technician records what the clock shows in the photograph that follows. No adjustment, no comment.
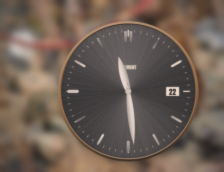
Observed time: 11:29
